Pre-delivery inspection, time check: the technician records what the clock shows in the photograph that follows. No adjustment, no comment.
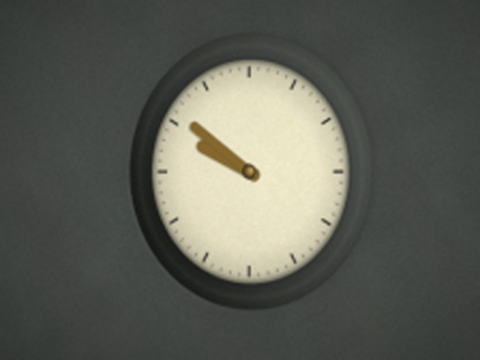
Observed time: 9:51
